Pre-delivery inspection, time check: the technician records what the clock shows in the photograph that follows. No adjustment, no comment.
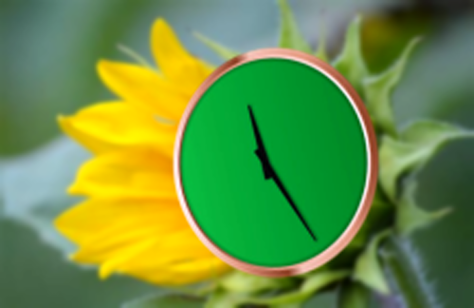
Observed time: 11:24
